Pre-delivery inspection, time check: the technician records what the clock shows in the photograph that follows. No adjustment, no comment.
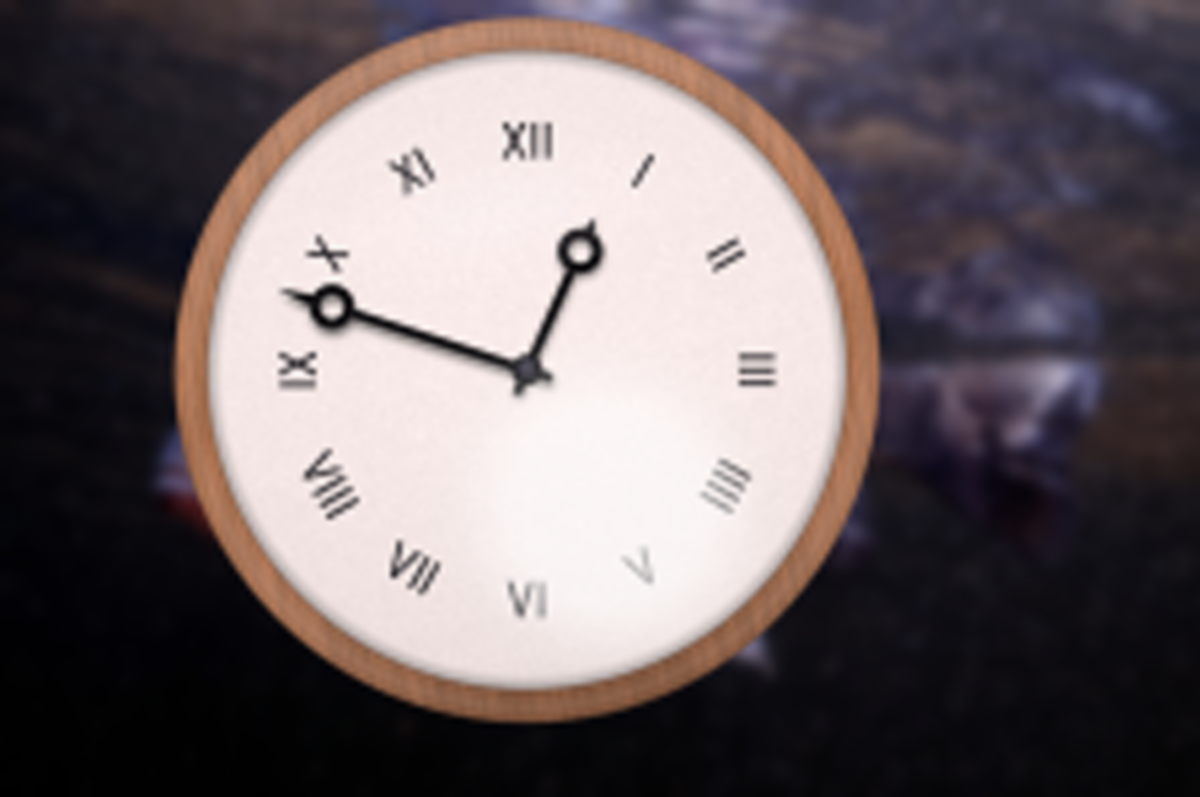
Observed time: 12:48
